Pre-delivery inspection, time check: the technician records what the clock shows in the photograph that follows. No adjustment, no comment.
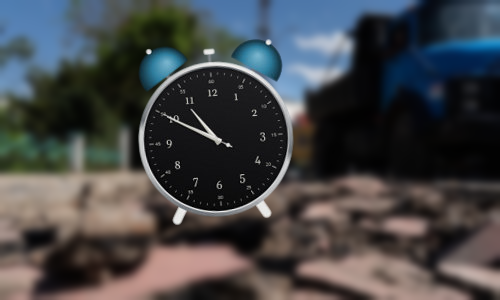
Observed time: 10:49:50
